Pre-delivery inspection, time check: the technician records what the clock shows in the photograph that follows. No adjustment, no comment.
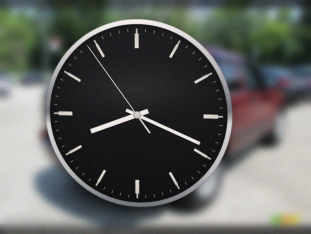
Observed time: 8:18:54
